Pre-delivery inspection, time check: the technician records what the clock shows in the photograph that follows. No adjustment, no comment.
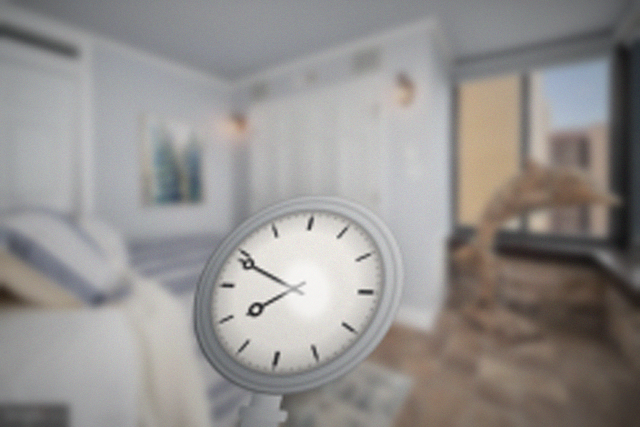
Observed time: 7:49
